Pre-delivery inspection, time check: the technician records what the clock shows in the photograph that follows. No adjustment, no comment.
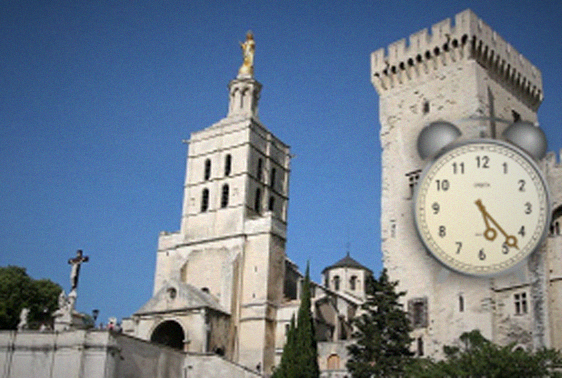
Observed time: 5:23
